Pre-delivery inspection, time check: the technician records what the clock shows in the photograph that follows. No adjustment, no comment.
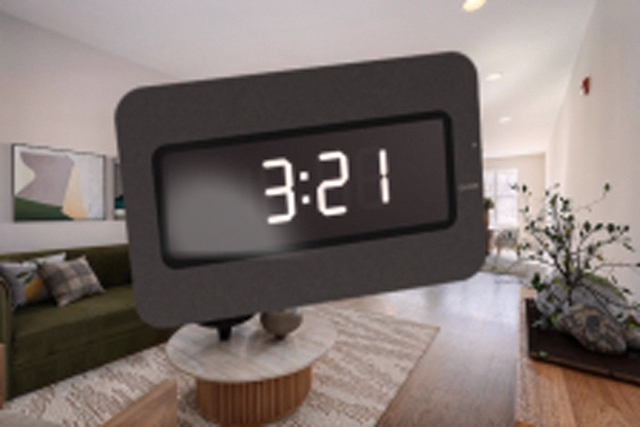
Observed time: 3:21
